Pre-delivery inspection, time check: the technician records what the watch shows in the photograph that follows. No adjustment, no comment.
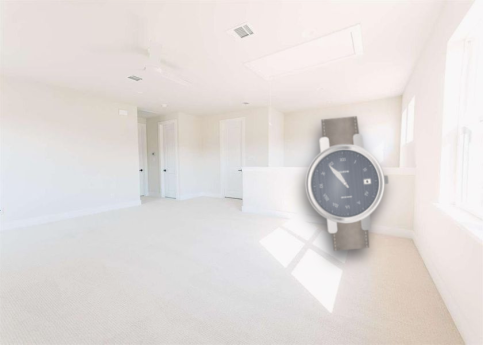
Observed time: 10:54
